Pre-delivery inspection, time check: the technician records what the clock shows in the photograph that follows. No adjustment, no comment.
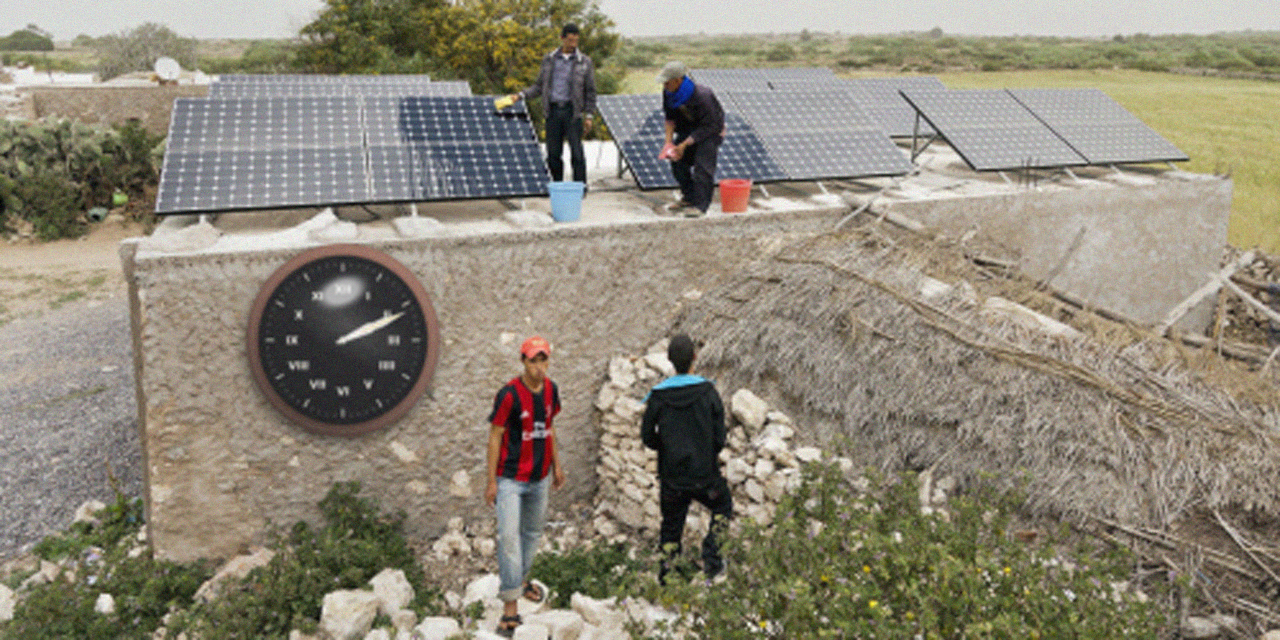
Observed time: 2:11
